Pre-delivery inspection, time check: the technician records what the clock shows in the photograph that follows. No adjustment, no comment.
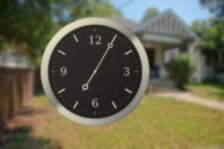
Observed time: 7:05
